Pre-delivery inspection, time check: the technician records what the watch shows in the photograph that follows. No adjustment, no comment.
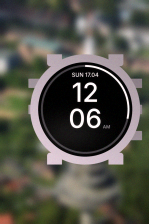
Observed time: 12:06
